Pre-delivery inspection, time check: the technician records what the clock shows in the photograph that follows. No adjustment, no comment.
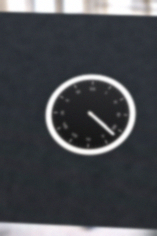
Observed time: 4:22
